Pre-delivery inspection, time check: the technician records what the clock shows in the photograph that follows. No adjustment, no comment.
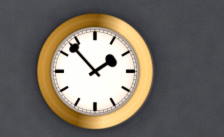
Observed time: 1:53
